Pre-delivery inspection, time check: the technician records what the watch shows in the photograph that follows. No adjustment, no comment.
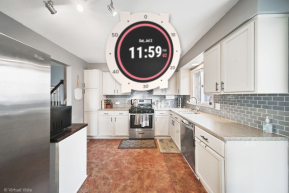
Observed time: 11:59
